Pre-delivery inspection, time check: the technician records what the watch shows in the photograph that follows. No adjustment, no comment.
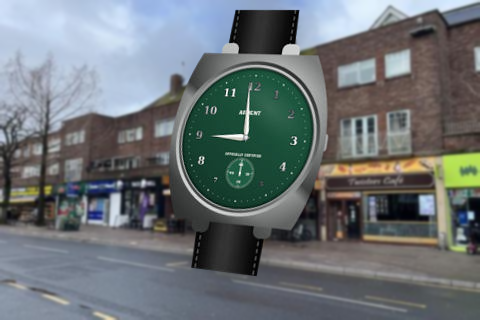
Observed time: 8:59
